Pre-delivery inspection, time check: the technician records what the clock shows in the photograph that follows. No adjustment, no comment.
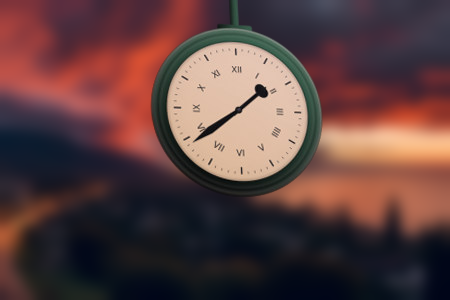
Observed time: 1:39
